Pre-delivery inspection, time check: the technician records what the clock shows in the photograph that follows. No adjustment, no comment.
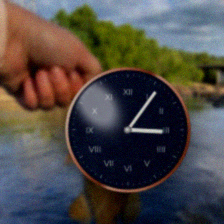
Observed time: 3:06
